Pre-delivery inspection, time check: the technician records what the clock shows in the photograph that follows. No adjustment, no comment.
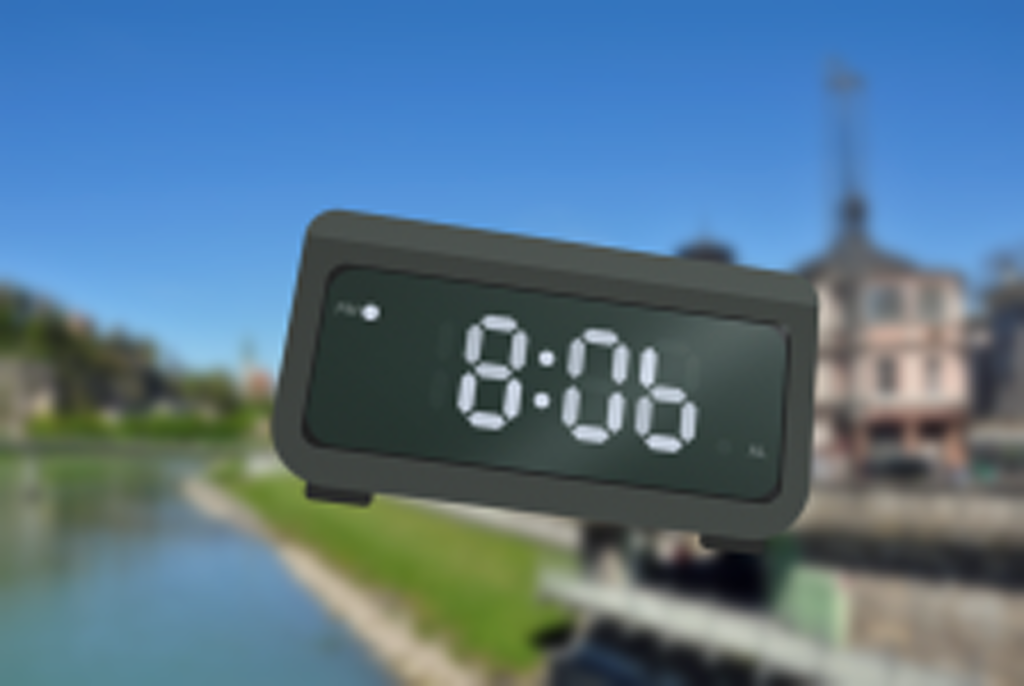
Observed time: 8:06
